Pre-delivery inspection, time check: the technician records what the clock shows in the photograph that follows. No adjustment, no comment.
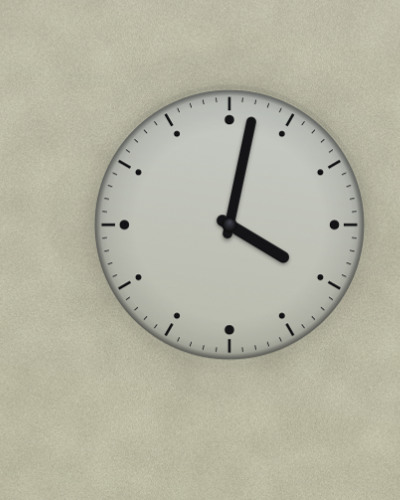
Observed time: 4:02
